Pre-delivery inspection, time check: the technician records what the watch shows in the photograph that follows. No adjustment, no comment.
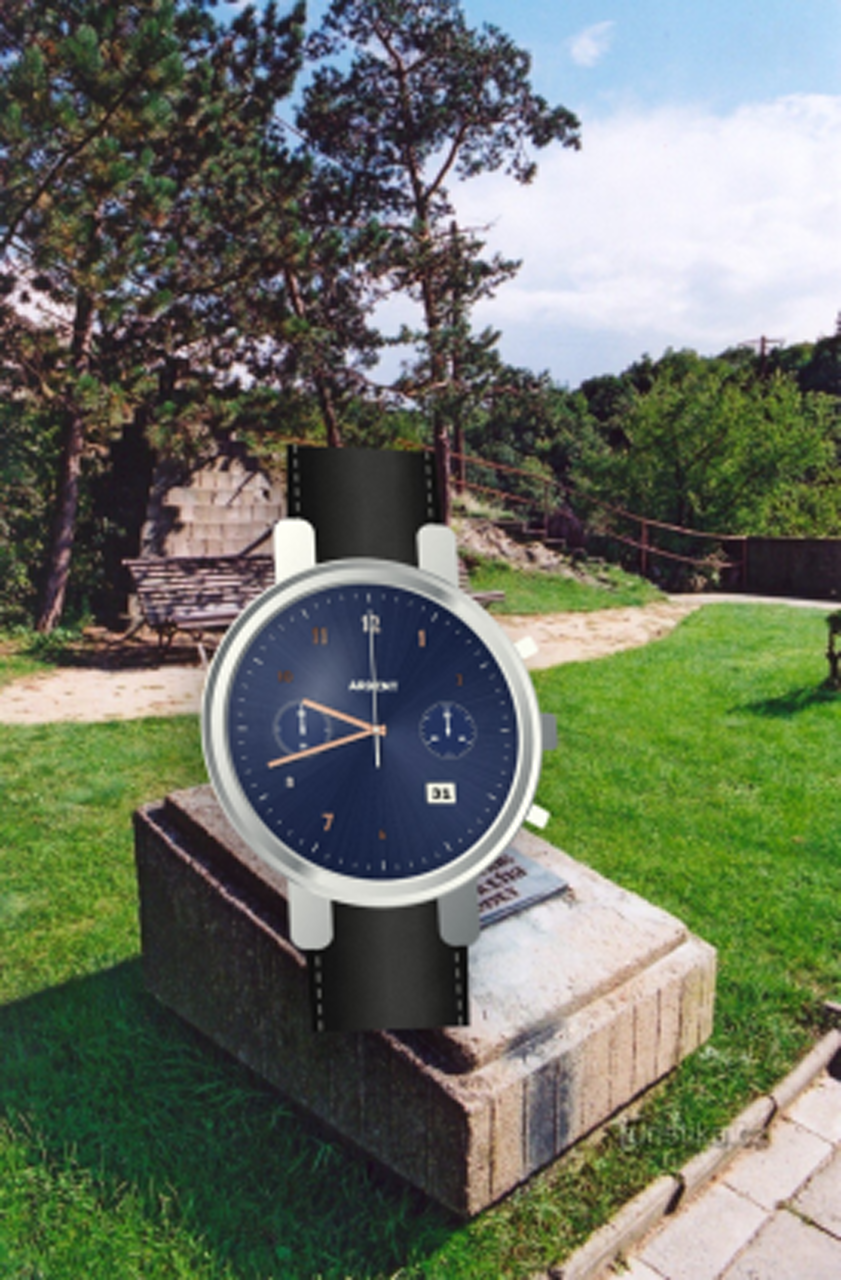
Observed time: 9:42
